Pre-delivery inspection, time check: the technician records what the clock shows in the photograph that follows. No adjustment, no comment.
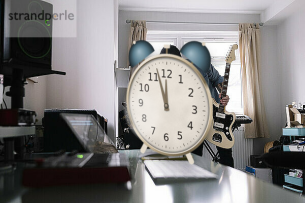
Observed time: 11:57
